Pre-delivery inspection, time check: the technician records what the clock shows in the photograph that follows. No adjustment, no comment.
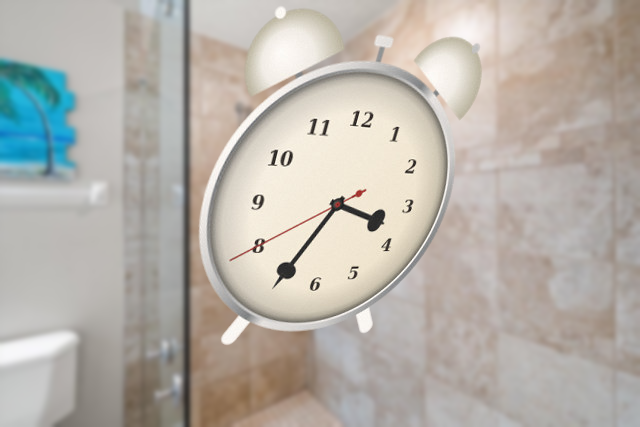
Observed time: 3:34:40
